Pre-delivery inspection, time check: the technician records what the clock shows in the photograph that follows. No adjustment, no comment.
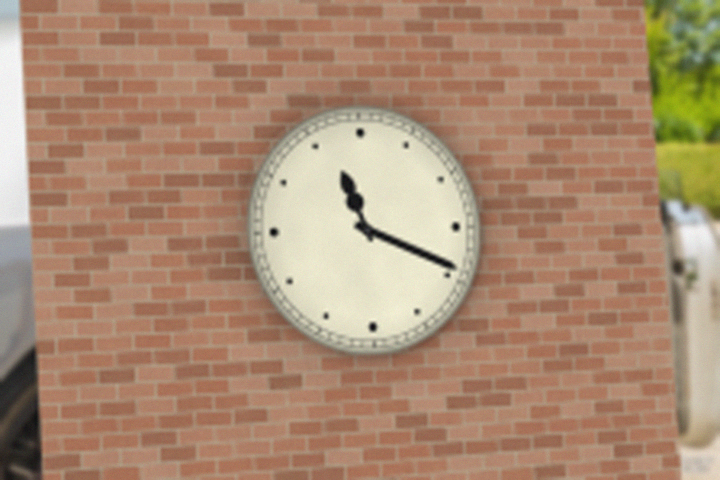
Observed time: 11:19
